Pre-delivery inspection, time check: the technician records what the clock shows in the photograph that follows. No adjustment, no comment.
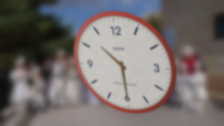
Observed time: 10:30
